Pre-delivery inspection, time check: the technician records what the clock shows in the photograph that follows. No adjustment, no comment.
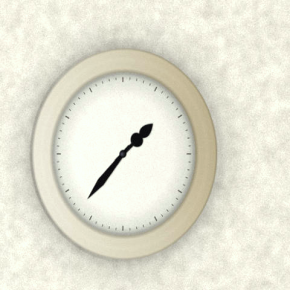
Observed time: 1:37
